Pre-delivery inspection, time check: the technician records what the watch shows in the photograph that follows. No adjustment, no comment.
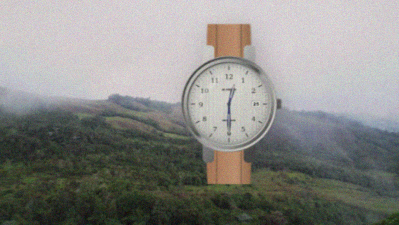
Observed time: 12:30
